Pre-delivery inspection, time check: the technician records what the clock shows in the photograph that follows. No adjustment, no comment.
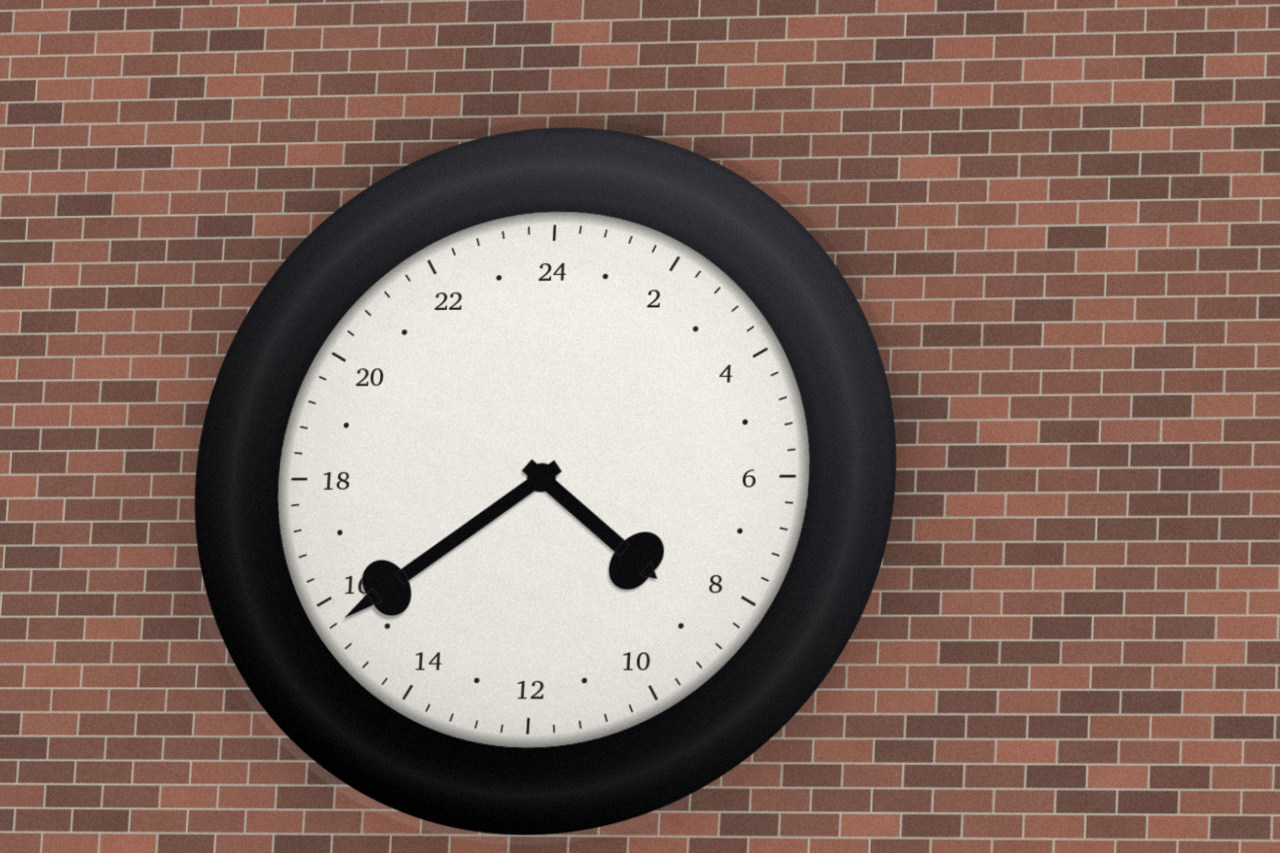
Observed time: 8:39
